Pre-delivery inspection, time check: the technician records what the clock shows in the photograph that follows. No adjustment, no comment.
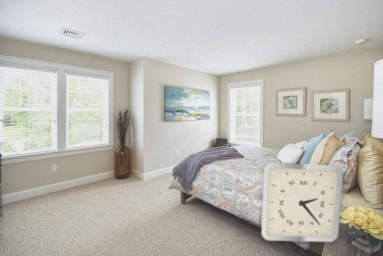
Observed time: 2:23
